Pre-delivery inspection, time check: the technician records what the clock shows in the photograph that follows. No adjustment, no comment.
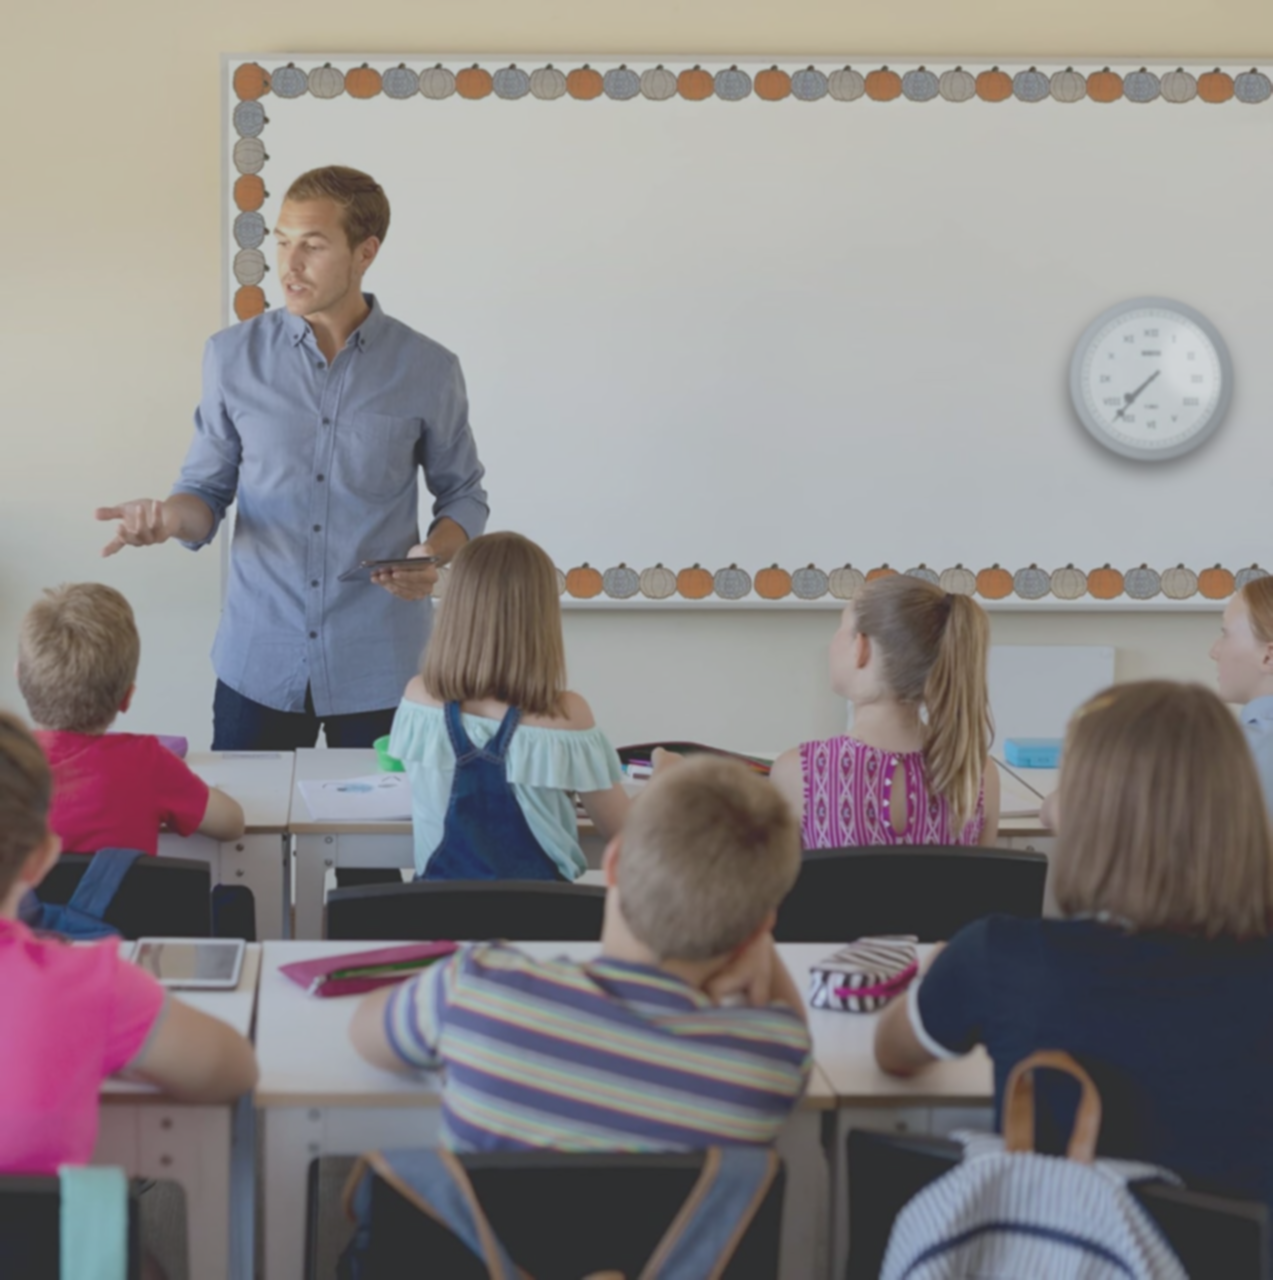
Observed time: 7:37
